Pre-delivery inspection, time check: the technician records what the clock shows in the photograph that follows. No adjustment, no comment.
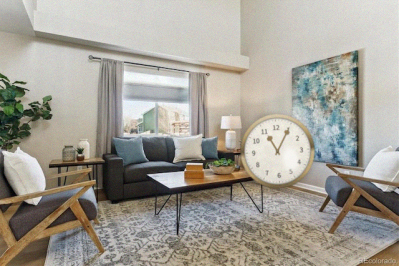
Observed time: 11:05
